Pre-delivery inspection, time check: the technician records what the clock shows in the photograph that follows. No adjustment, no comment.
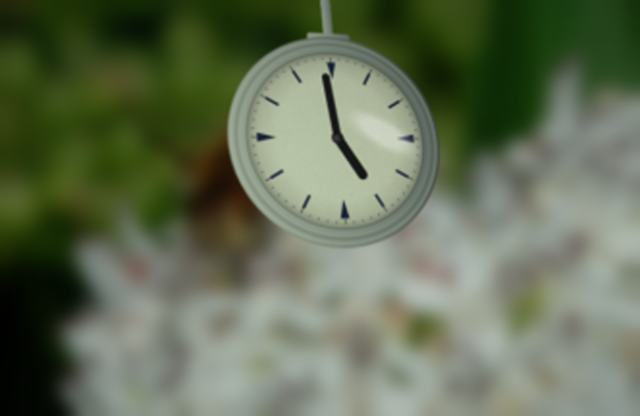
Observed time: 4:59
